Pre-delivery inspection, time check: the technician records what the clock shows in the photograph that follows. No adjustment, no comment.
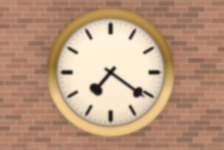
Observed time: 7:21
